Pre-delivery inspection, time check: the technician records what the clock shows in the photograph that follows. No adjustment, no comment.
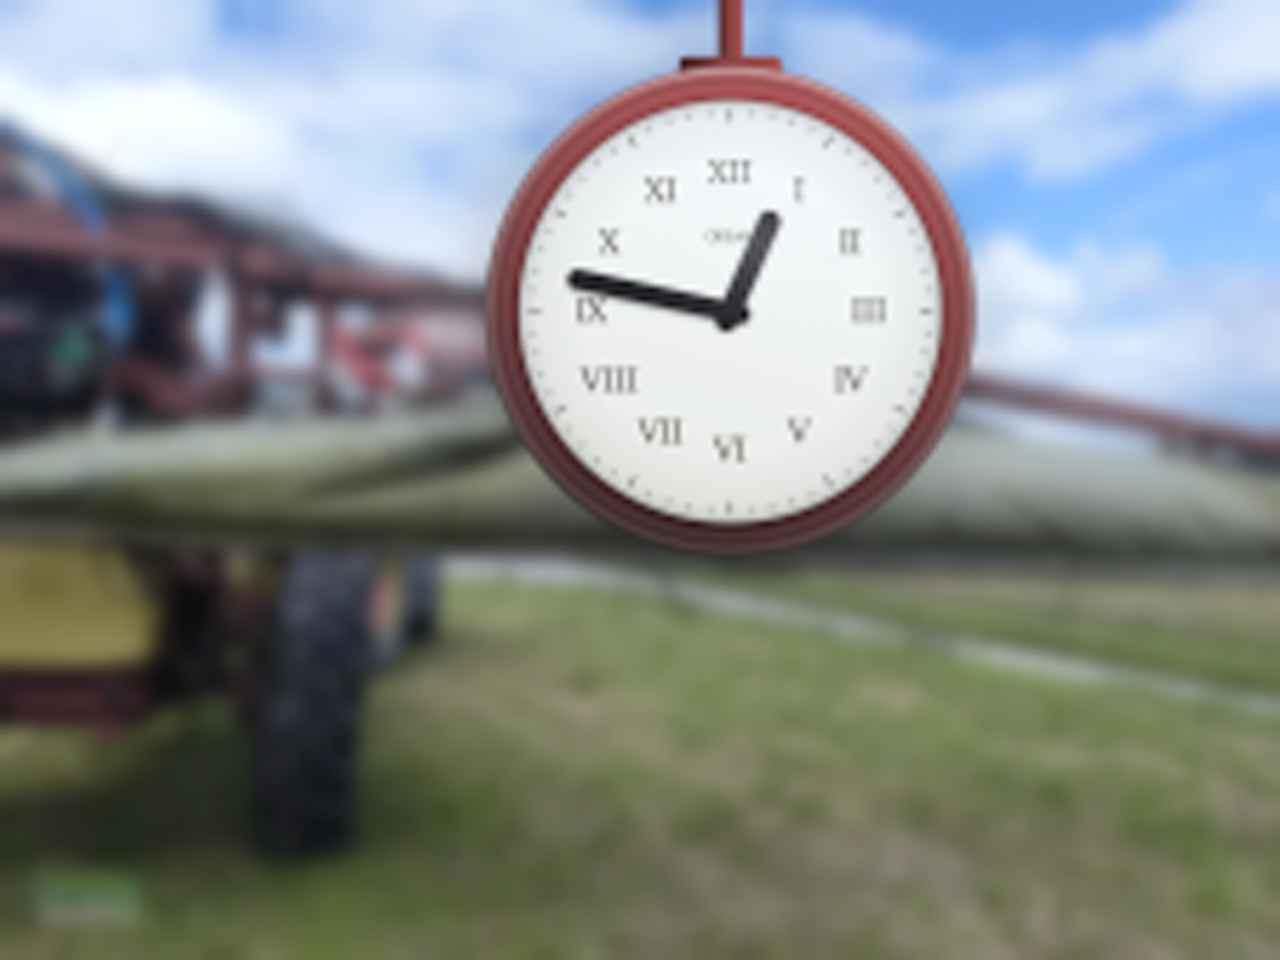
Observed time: 12:47
